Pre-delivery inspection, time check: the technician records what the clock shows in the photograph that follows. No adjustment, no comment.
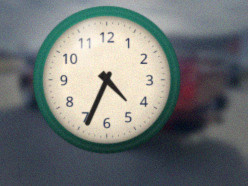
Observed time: 4:34
